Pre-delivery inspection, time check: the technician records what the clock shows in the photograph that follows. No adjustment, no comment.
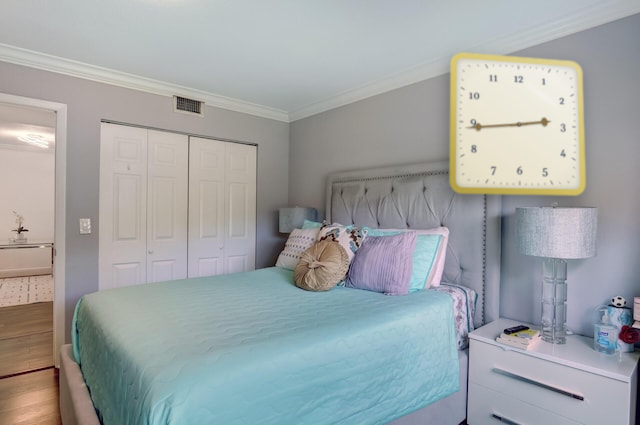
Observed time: 2:44
